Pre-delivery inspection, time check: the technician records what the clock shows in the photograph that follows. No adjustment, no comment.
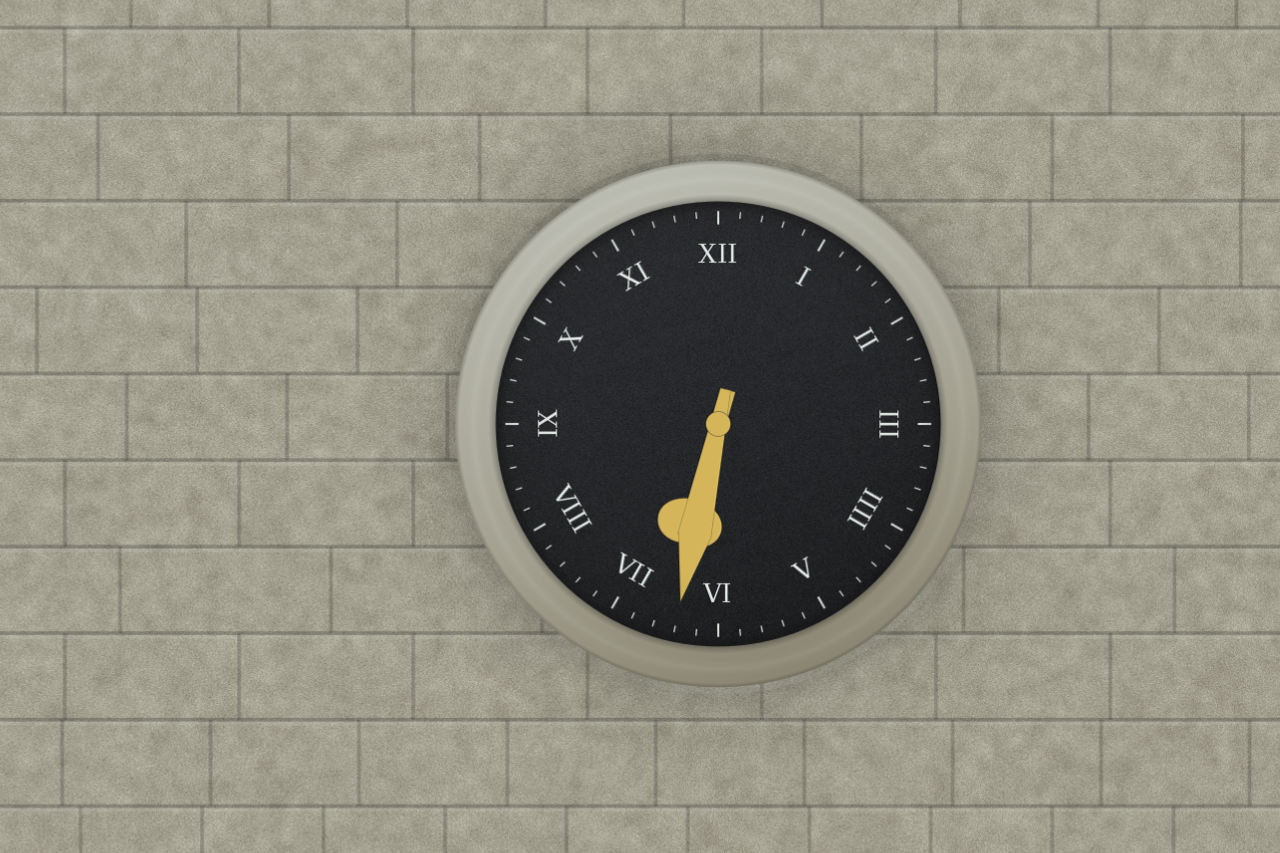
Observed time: 6:32
